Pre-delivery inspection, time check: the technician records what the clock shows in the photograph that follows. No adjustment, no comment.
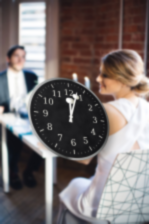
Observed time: 12:03
